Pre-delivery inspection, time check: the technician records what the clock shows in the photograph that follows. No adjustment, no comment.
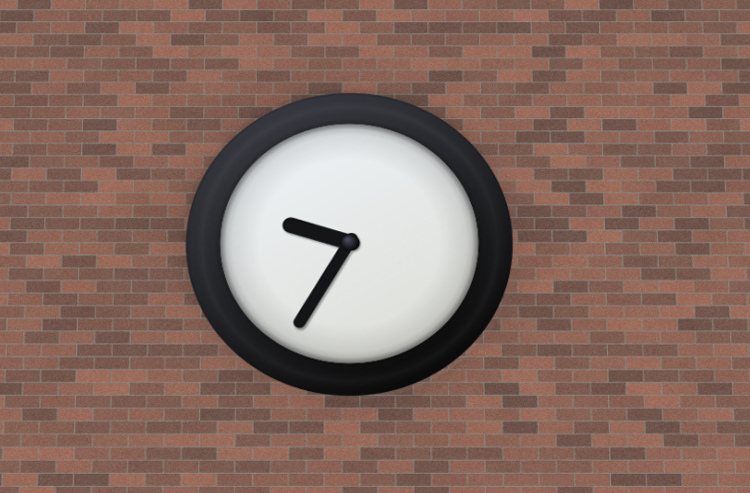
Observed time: 9:35
